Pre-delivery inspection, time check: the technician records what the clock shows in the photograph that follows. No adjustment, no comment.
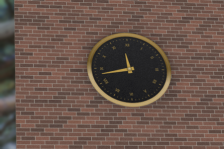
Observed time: 11:43
